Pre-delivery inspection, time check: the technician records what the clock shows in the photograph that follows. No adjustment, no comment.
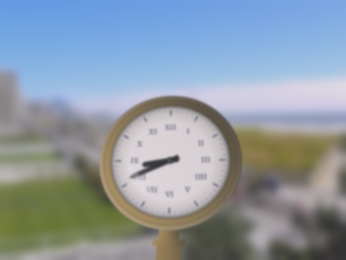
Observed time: 8:41
